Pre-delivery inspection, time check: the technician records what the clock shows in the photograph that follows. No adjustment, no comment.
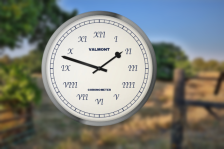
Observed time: 1:48
